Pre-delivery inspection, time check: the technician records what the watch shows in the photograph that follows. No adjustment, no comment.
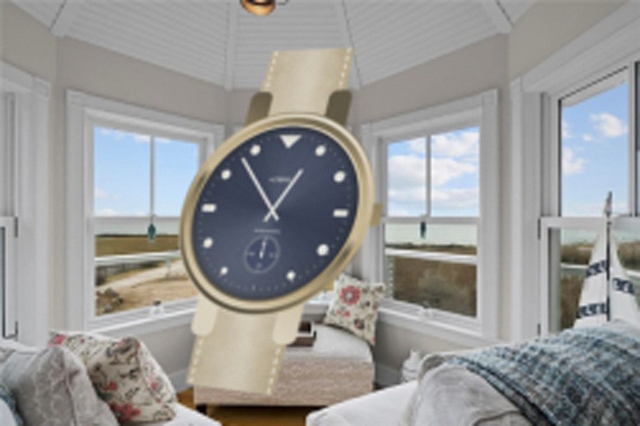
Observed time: 12:53
